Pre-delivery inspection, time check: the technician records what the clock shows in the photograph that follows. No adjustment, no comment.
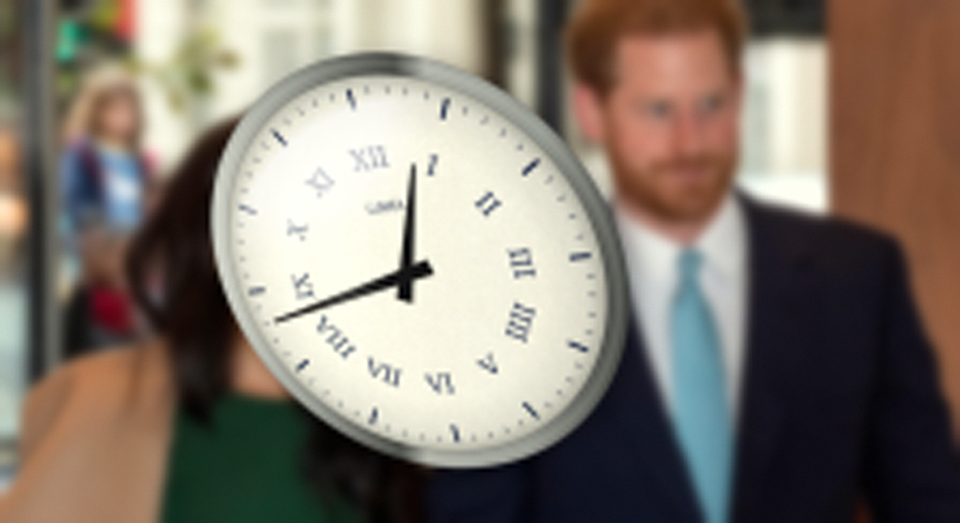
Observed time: 12:43
